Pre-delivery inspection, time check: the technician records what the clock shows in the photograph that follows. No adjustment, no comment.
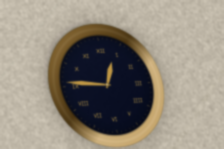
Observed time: 12:46
